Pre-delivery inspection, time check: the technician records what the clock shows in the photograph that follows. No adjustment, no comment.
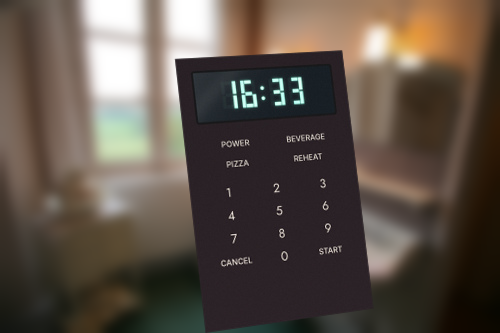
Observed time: 16:33
